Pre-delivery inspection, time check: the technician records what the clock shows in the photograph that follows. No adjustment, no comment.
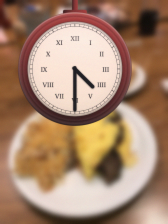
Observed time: 4:30
